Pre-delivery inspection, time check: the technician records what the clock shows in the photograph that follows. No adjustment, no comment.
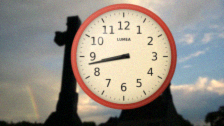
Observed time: 8:43
